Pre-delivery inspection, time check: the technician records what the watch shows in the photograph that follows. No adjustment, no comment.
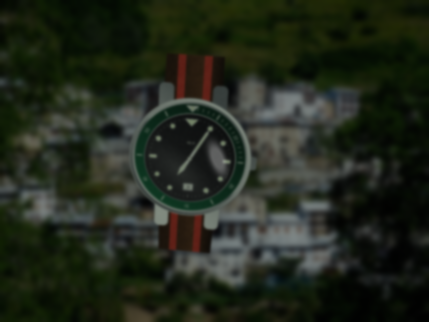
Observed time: 7:05
